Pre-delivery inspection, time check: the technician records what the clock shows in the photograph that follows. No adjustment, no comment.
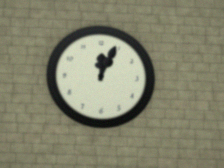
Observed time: 12:04
